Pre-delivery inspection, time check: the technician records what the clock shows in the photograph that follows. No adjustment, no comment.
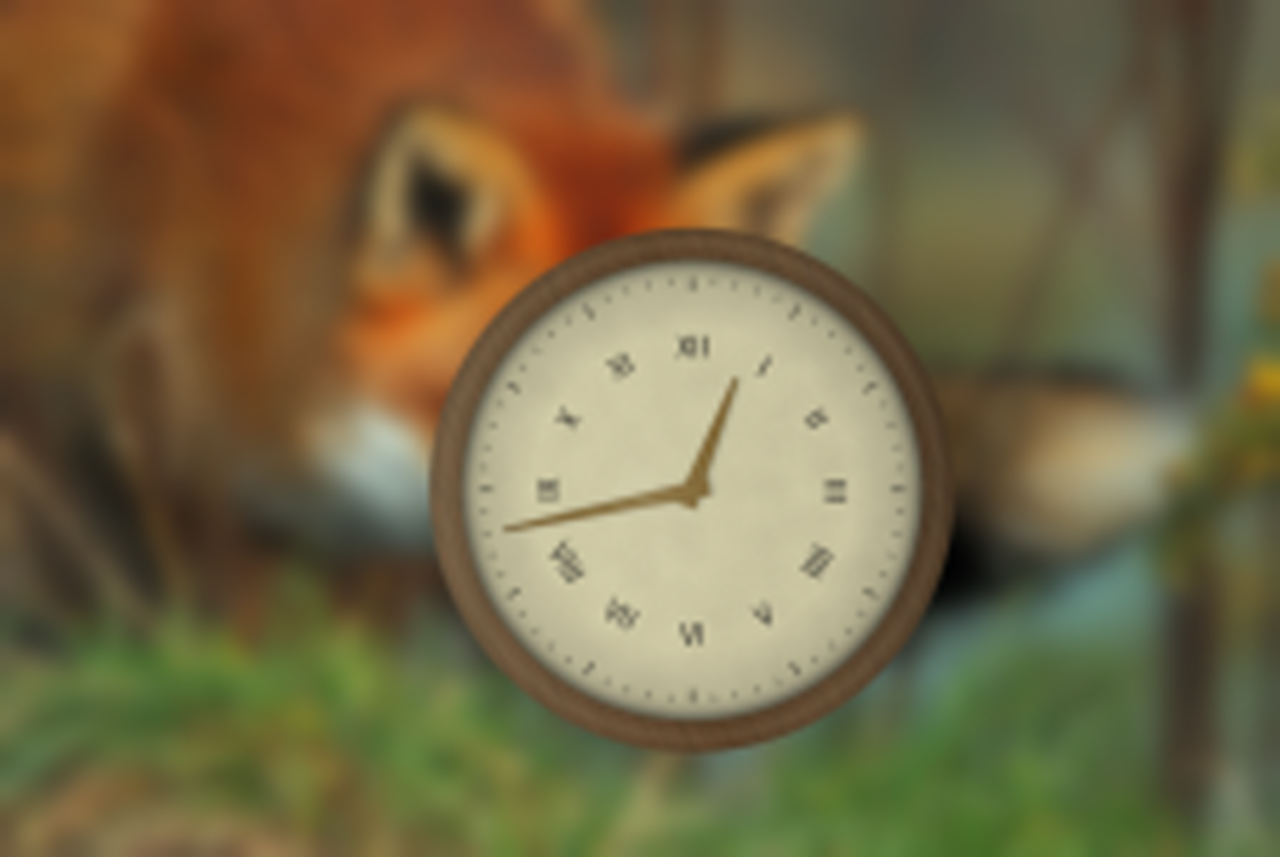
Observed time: 12:43
